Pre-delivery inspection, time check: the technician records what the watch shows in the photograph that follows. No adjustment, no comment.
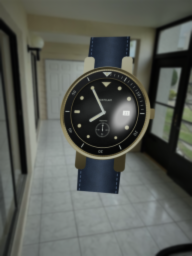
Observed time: 7:55
